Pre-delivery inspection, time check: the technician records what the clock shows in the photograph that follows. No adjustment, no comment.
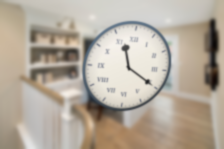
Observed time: 11:20
